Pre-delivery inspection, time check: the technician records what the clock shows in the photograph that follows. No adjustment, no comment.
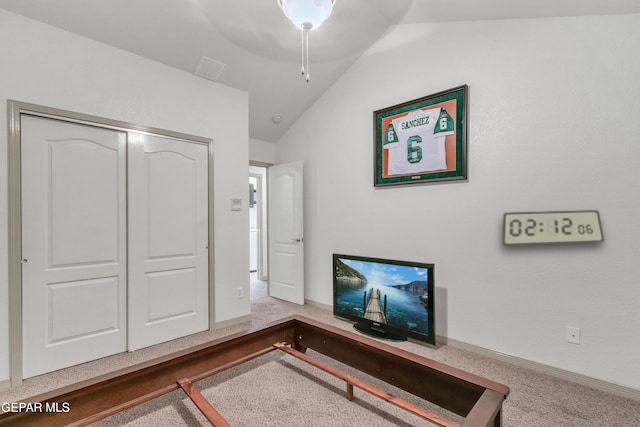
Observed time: 2:12:06
